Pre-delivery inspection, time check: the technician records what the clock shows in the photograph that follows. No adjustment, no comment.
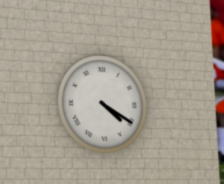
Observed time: 4:20
